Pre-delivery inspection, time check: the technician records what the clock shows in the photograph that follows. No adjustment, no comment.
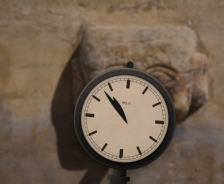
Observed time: 10:53
